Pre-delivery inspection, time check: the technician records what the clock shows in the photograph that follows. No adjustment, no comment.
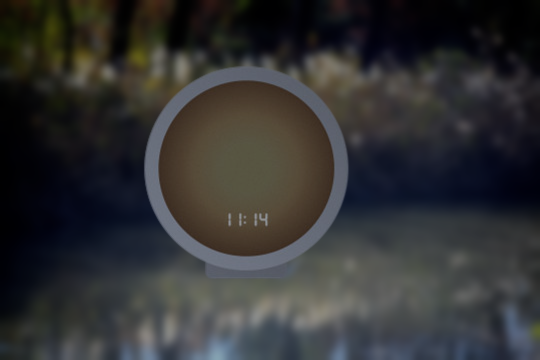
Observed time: 11:14
